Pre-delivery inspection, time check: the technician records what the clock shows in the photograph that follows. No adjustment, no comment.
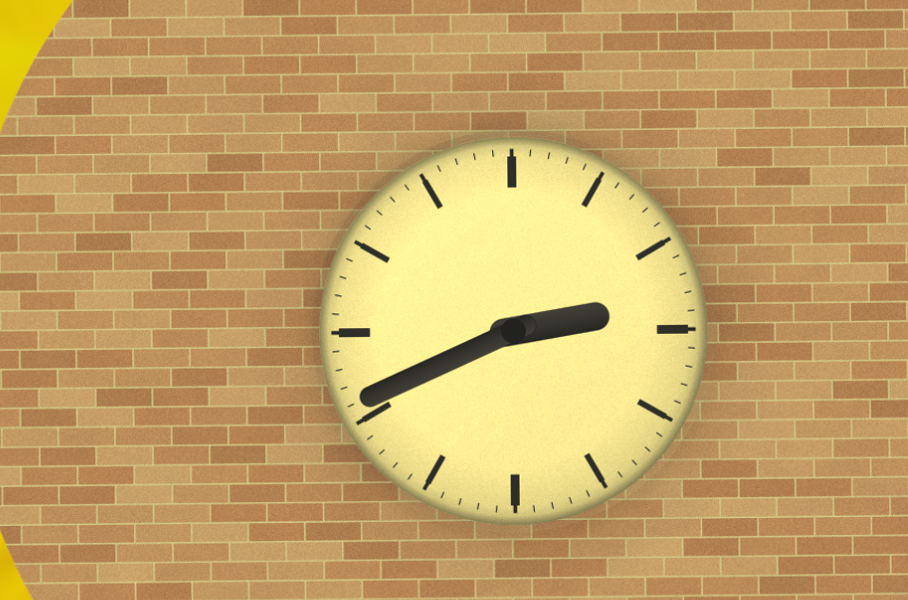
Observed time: 2:41
